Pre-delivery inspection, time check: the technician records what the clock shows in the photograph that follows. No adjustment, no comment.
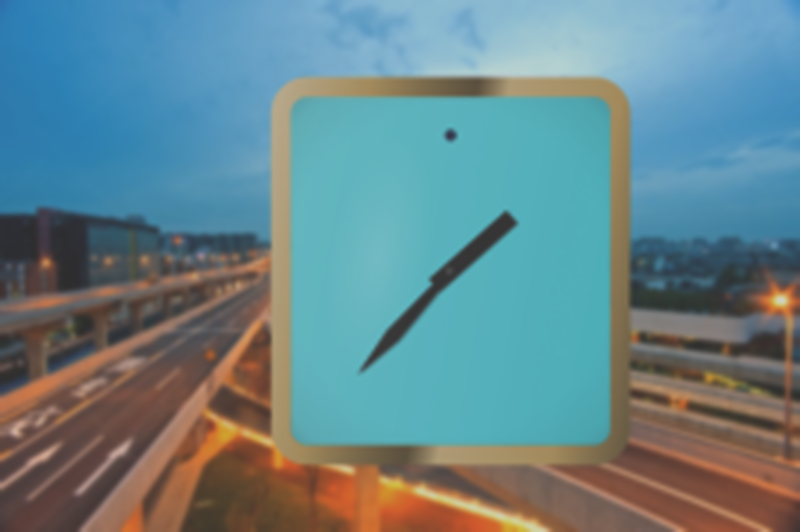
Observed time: 1:37
